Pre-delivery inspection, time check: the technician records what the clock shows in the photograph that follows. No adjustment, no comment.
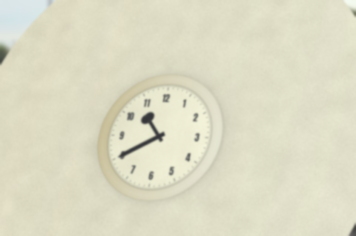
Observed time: 10:40
